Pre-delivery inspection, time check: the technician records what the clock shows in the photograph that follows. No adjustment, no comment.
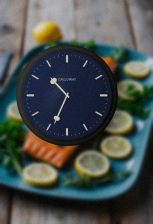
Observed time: 10:34
